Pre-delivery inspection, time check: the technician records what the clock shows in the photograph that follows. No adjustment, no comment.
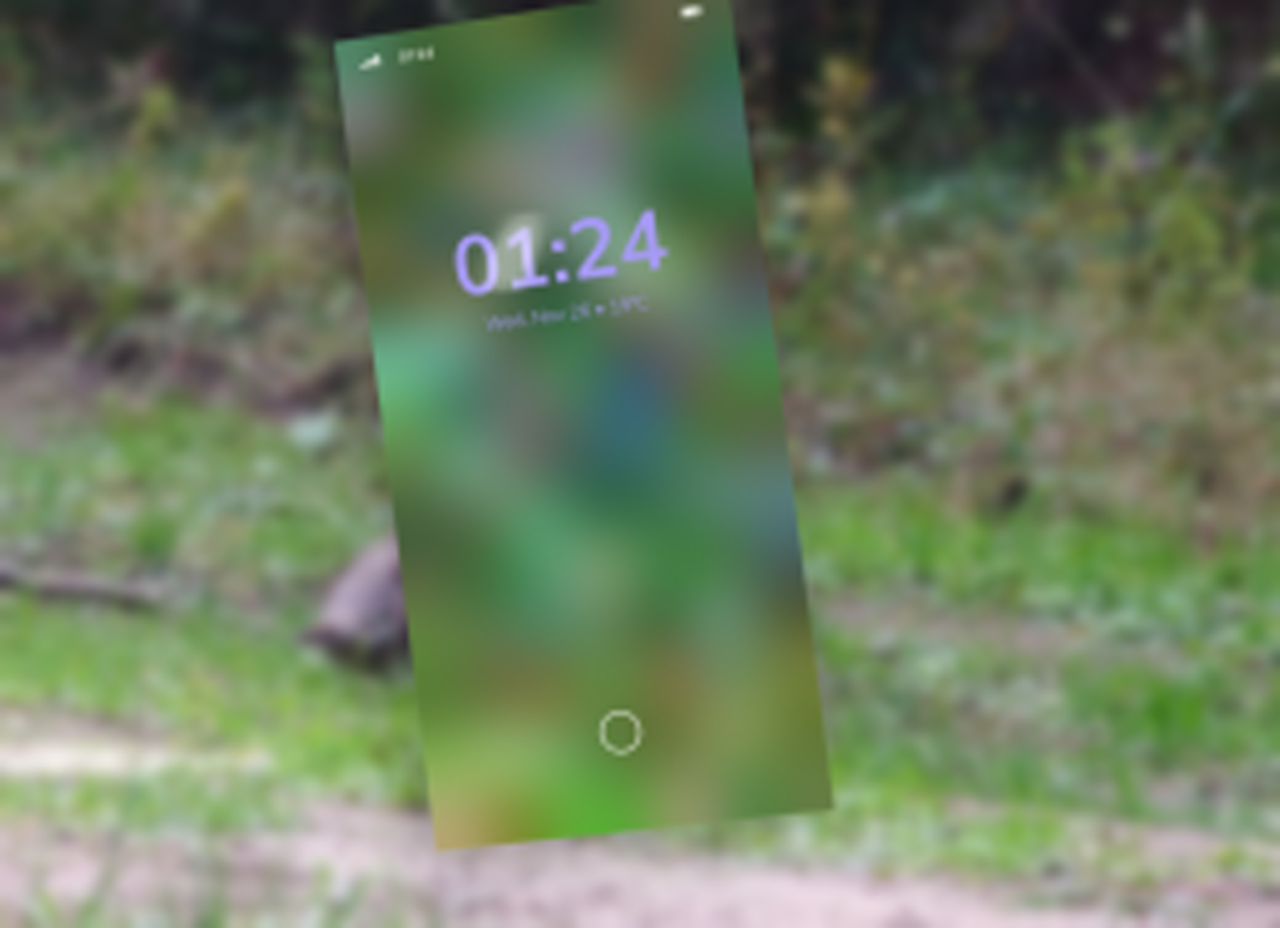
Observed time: 1:24
